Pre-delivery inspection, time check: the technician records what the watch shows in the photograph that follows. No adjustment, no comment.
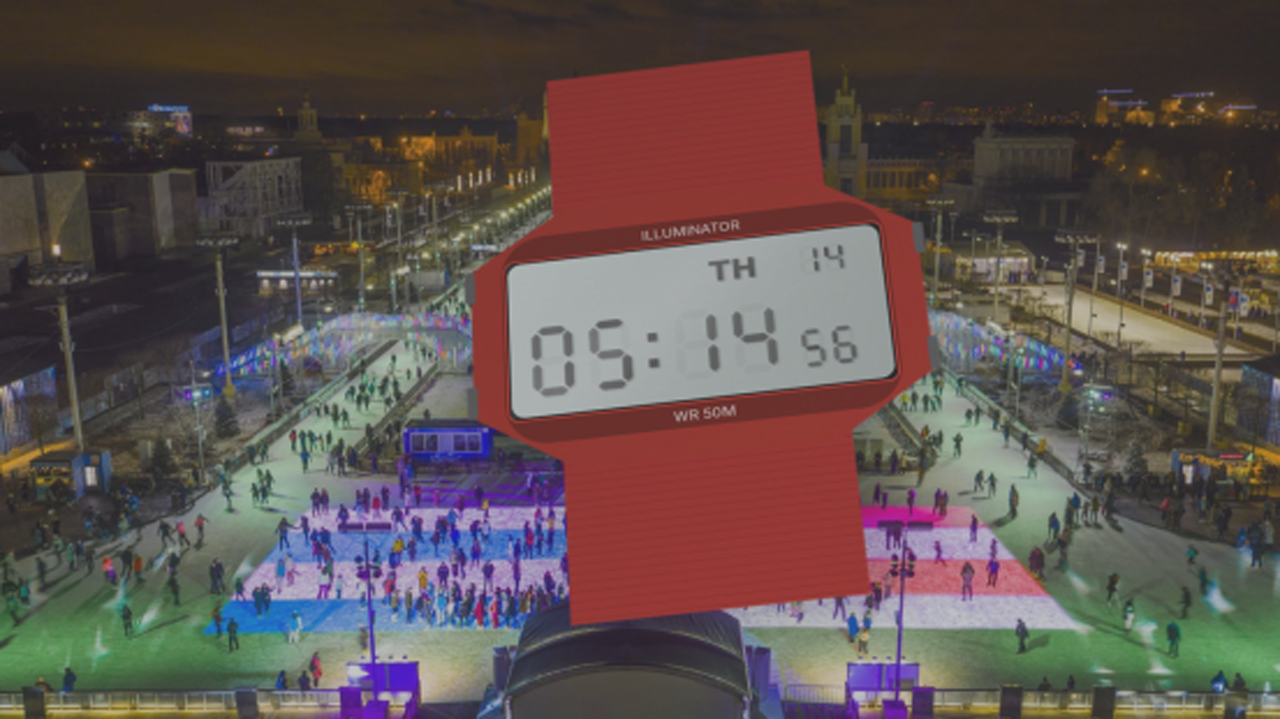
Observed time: 5:14:56
